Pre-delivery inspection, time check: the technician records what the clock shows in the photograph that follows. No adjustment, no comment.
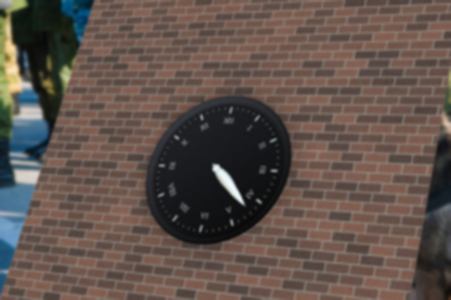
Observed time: 4:22
